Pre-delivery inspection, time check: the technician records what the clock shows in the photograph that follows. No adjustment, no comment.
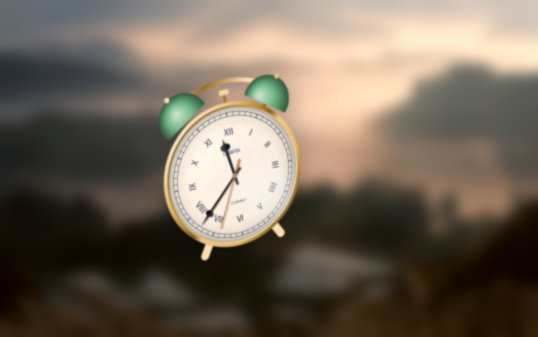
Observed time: 11:37:34
